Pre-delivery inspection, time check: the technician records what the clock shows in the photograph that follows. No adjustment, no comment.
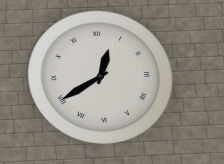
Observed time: 12:40
